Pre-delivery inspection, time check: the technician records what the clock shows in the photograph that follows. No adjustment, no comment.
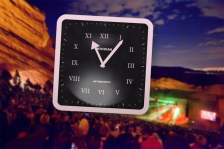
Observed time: 11:06
